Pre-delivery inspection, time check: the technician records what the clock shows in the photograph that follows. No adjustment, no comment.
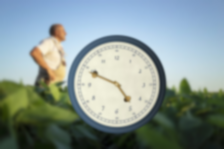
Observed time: 4:49
